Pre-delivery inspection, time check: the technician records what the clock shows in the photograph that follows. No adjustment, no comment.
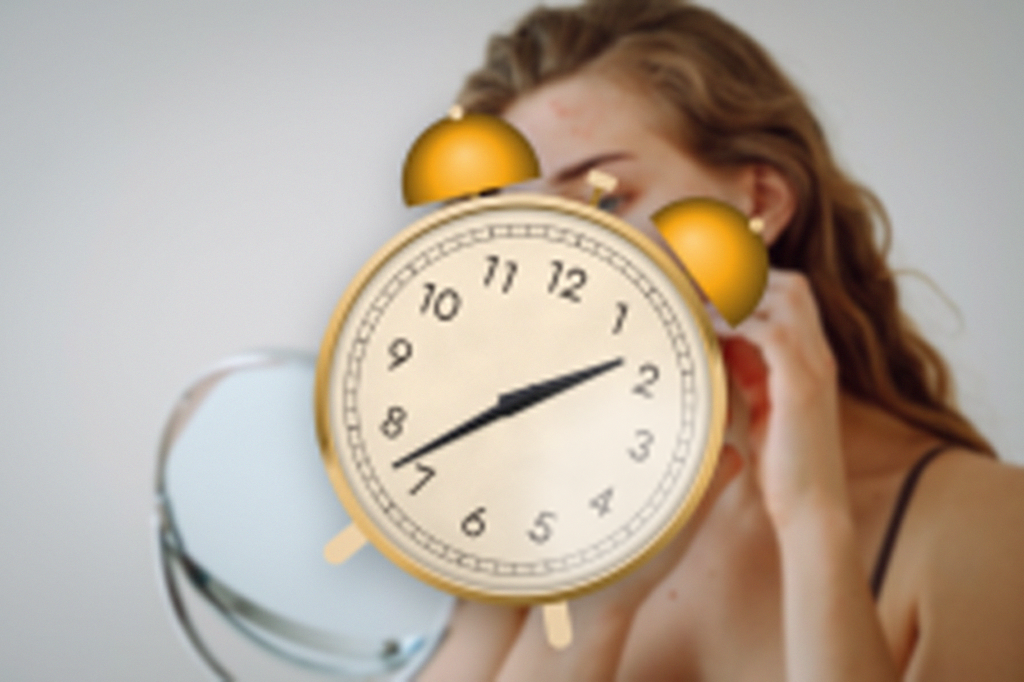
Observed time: 1:37
